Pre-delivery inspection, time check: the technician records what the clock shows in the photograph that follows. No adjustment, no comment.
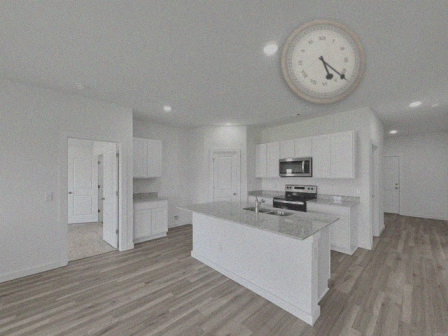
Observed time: 5:22
